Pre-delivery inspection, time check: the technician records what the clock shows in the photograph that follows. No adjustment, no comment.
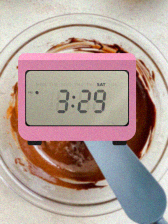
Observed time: 3:29
